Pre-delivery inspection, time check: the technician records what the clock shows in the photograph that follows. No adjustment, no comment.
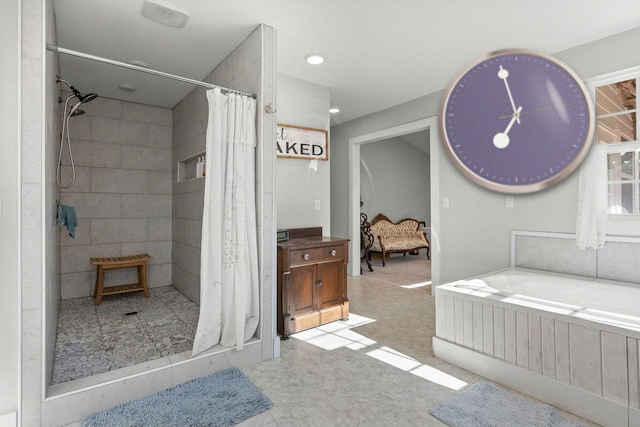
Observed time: 6:57:13
